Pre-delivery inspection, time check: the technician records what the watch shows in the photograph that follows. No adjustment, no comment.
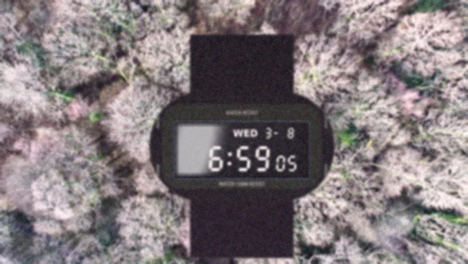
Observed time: 6:59:05
